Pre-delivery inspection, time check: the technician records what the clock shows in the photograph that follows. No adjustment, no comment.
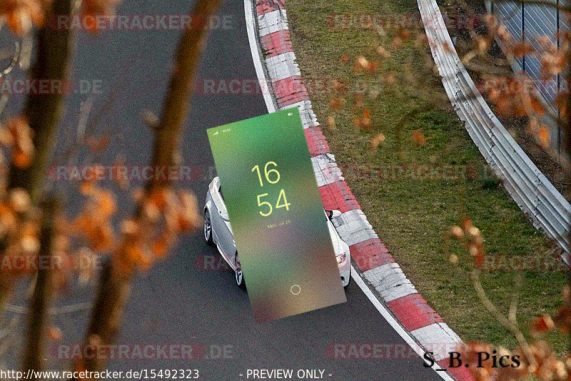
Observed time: 16:54
